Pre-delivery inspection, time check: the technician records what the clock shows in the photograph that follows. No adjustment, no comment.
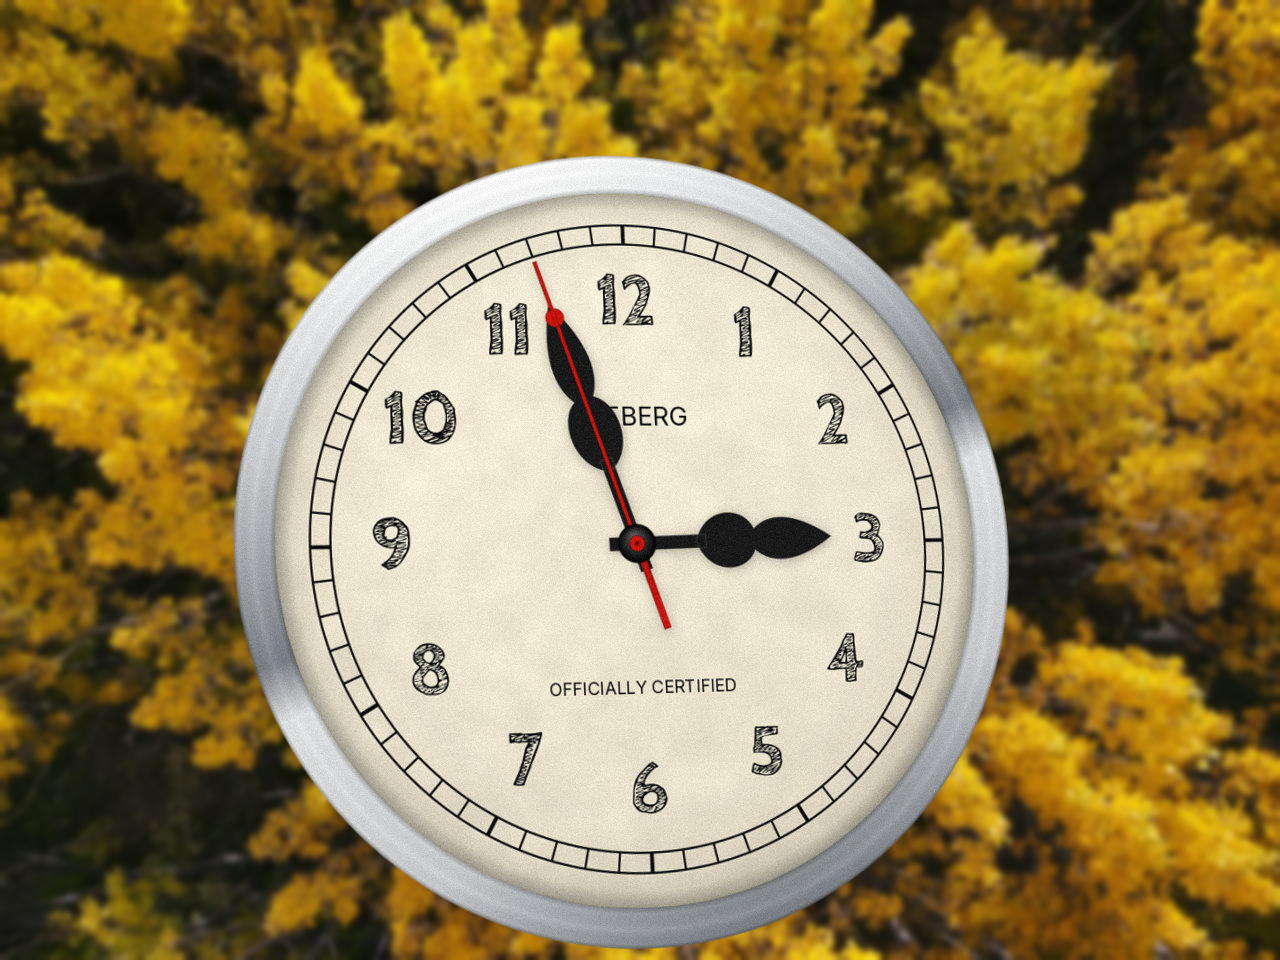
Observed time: 2:56:57
